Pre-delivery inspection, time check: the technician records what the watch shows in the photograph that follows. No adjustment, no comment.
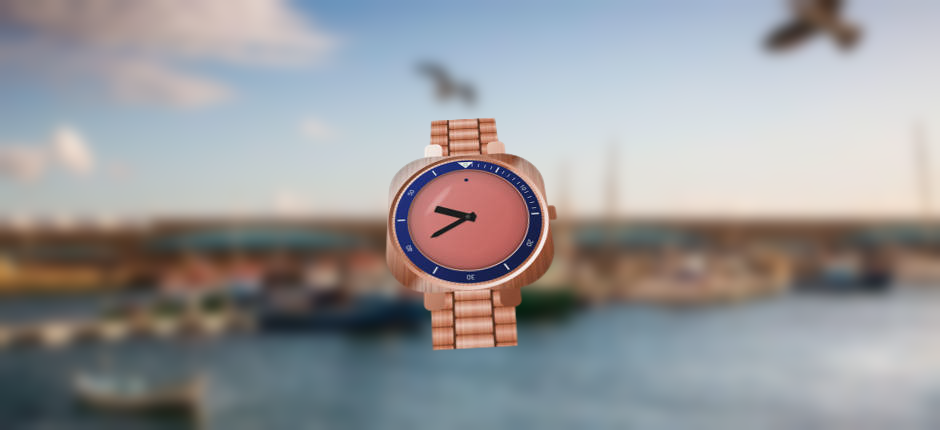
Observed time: 9:40
